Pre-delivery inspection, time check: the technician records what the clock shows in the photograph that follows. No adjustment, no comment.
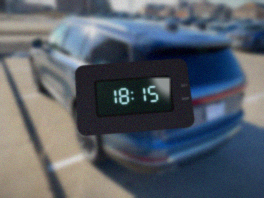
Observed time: 18:15
